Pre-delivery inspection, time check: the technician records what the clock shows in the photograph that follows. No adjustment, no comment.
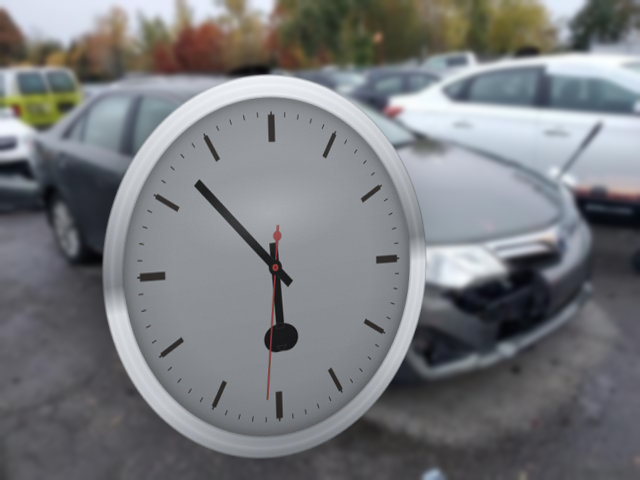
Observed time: 5:52:31
